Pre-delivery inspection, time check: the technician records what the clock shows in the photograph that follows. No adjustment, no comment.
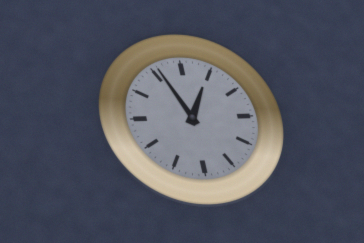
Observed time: 12:56
